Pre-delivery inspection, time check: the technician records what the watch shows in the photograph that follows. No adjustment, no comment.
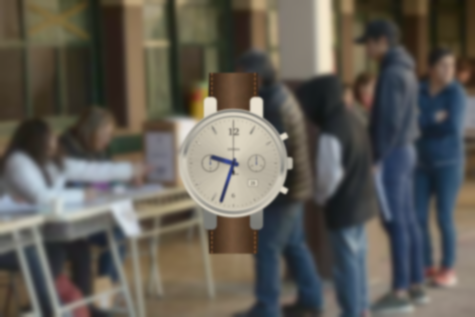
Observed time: 9:33
